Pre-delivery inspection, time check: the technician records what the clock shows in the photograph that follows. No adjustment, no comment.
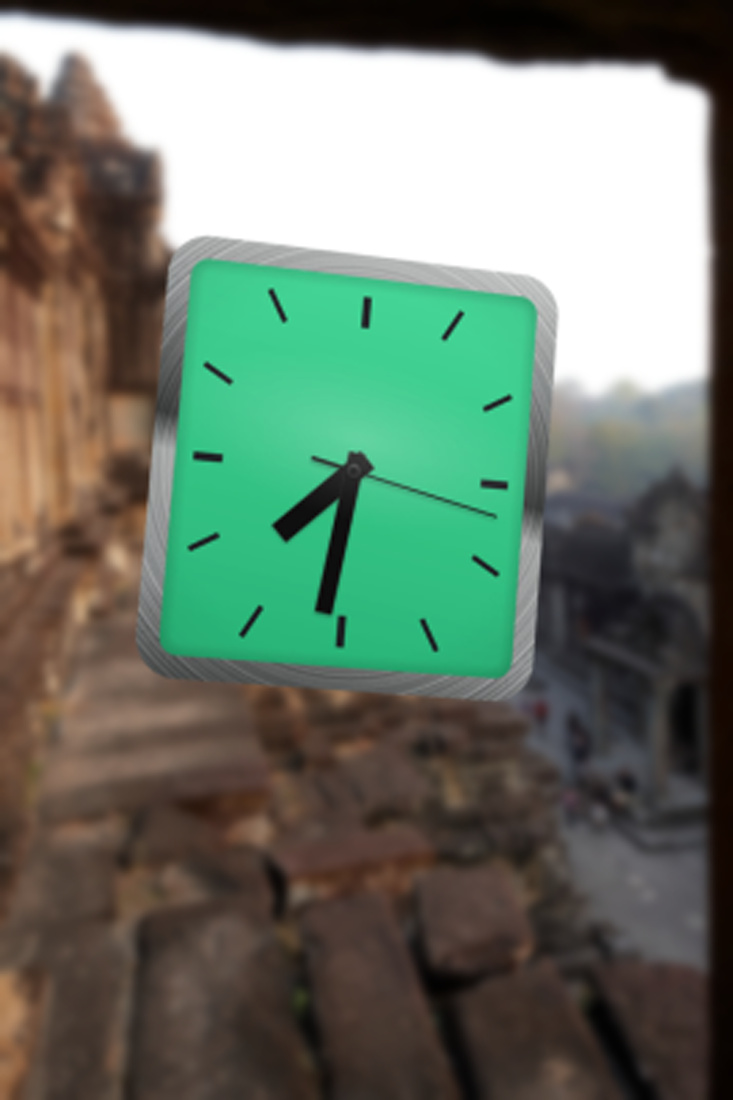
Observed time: 7:31:17
